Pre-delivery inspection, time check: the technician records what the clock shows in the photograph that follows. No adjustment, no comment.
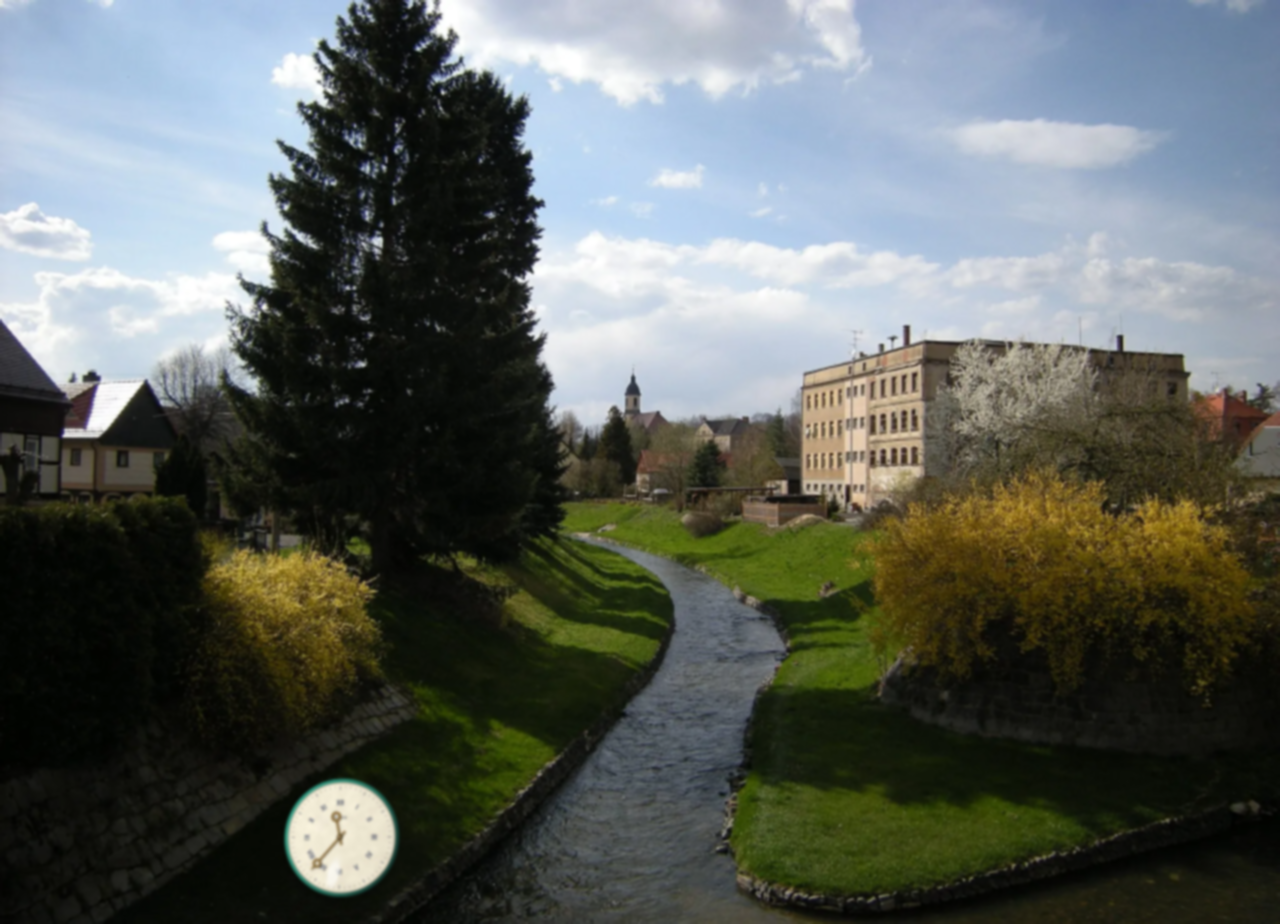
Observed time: 11:37
